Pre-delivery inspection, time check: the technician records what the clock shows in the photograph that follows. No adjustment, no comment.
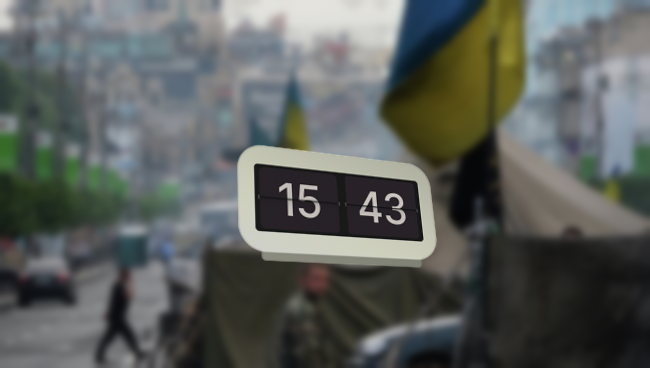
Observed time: 15:43
